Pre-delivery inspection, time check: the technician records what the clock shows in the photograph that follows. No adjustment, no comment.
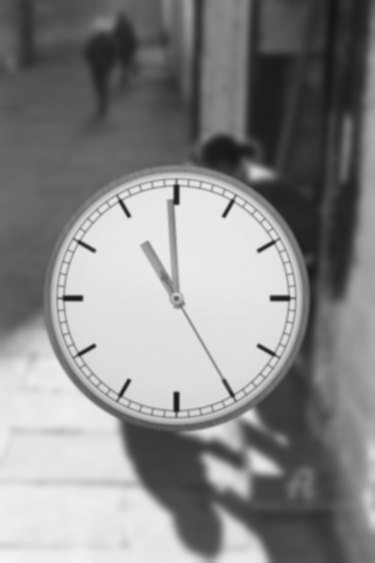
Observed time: 10:59:25
